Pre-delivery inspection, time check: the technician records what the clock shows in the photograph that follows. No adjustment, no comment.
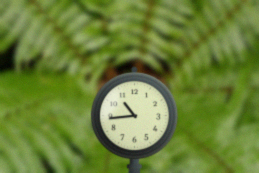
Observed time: 10:44
